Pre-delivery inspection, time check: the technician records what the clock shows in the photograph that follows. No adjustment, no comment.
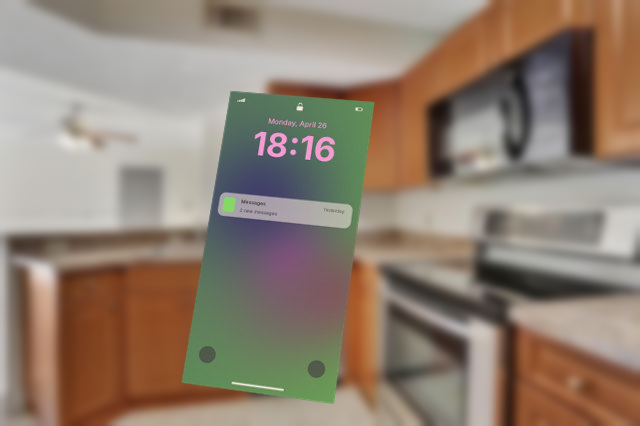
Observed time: 18:16
